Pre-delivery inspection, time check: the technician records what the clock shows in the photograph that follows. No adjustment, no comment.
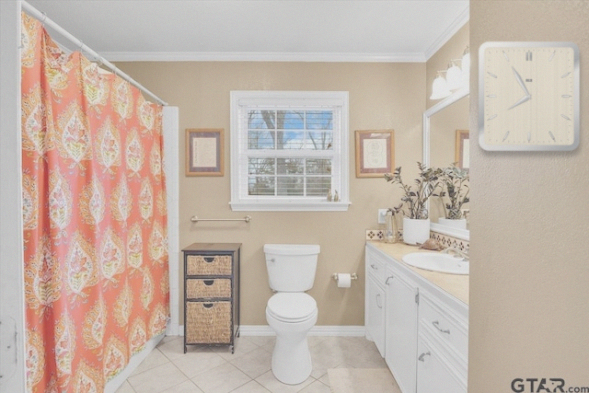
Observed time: 7:55
